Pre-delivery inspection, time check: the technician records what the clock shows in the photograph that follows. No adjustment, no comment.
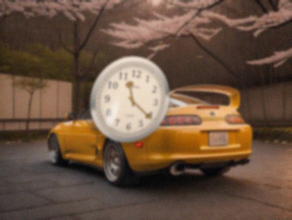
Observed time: 11:21
